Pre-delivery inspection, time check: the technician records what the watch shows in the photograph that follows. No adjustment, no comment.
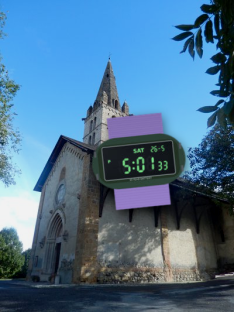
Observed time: 5:01:33
